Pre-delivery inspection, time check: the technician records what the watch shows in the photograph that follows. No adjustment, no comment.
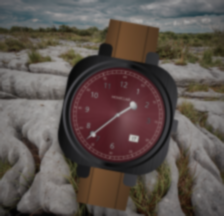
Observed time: 1:37
